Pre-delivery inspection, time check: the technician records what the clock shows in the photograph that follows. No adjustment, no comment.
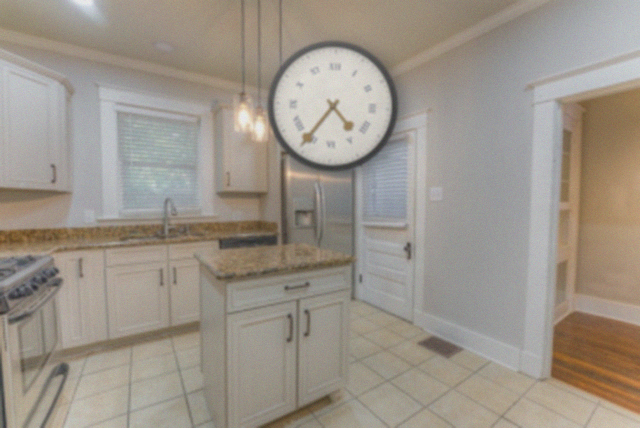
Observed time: 4:36
